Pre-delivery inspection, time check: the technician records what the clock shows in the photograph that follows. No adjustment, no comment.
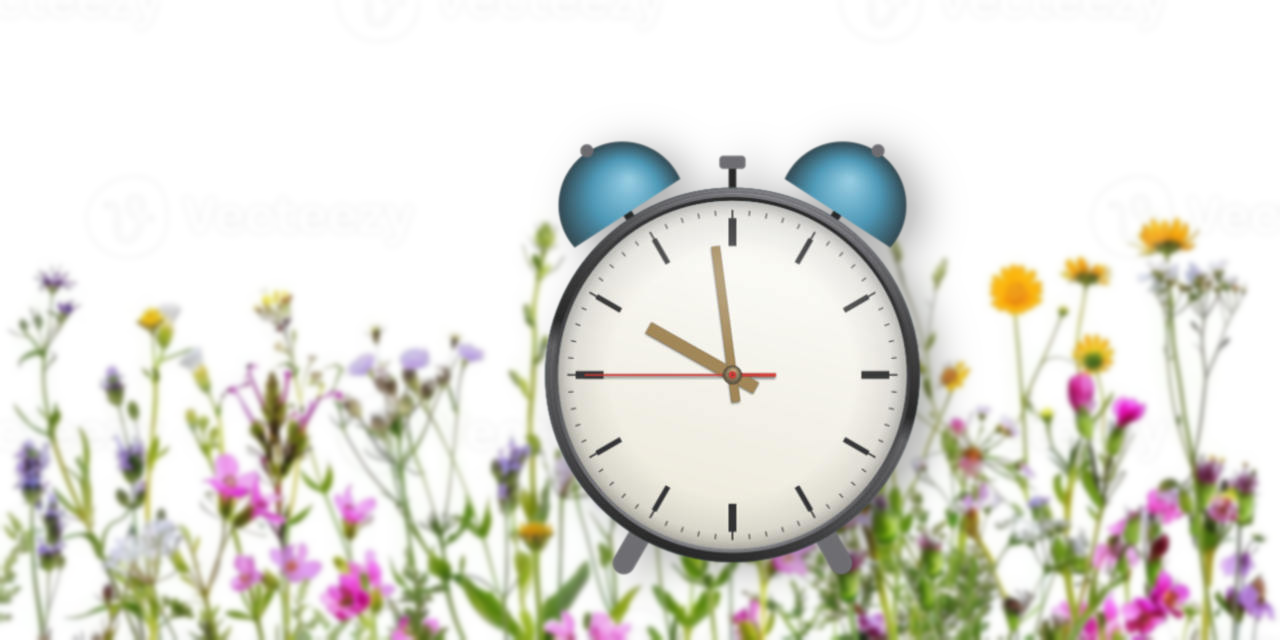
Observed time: 9:58:45
